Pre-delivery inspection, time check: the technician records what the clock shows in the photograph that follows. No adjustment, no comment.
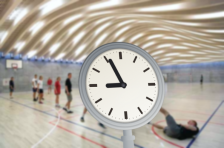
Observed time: 8:56
